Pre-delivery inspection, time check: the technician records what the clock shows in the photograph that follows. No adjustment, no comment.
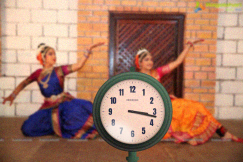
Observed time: 3:17
